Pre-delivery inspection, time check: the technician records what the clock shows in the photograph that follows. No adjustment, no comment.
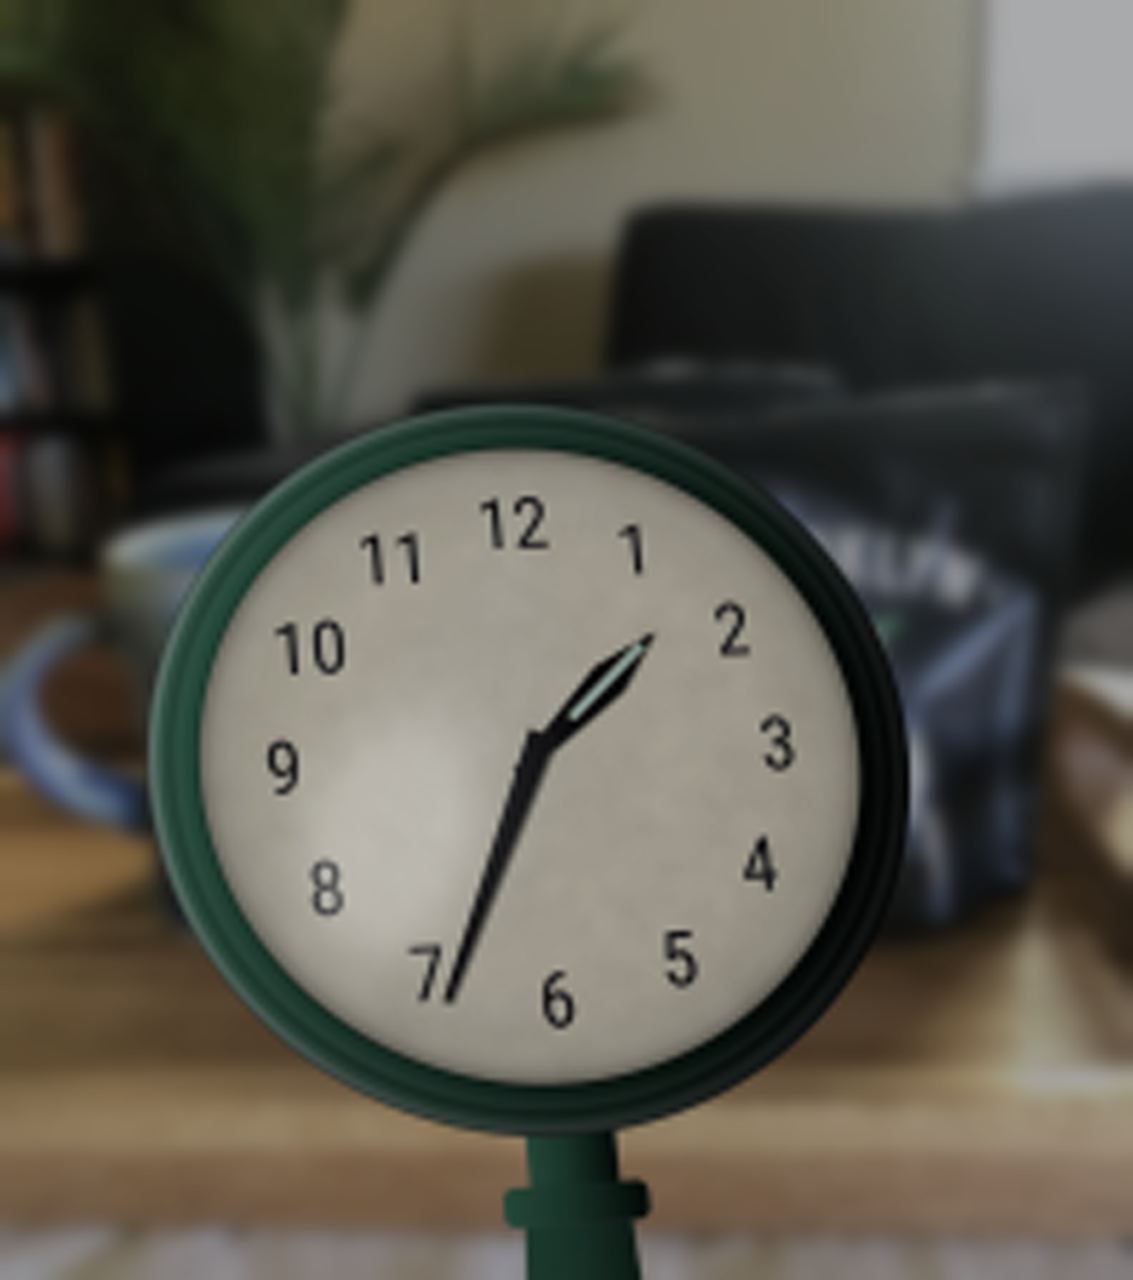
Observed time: 1:34
